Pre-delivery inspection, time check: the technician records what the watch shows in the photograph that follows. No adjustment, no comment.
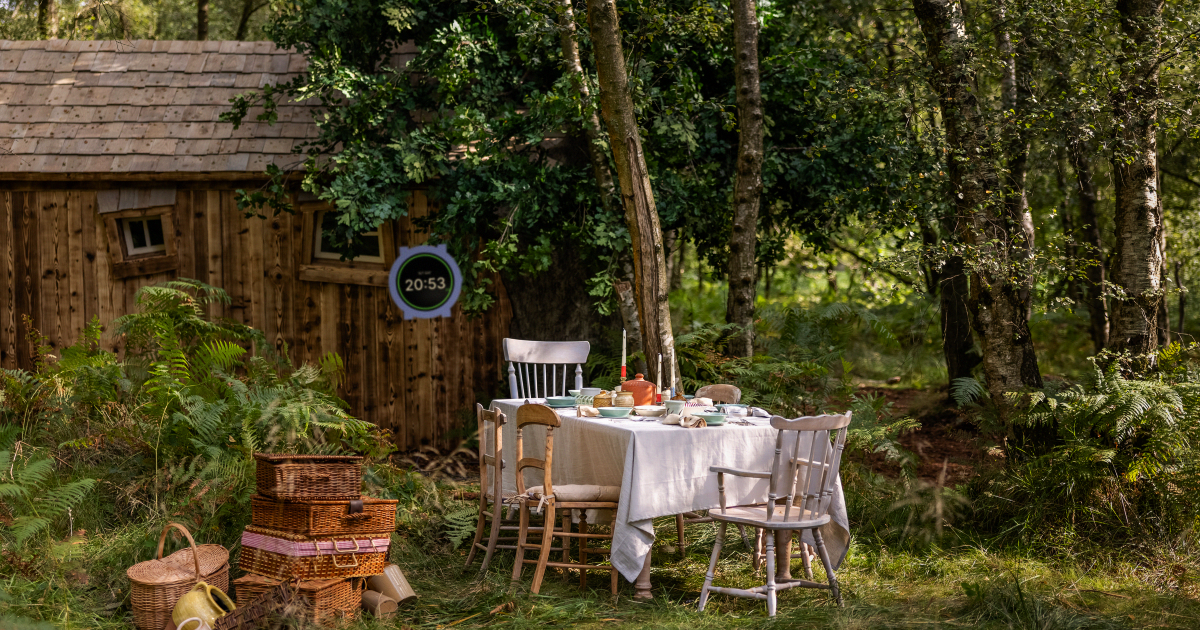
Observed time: 20:53
